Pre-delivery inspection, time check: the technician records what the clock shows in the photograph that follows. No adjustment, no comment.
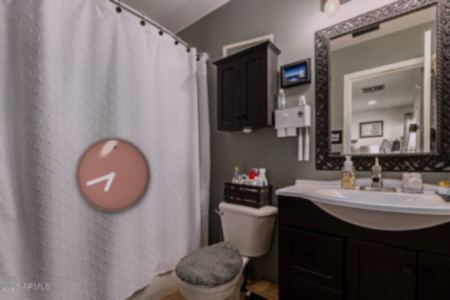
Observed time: 6:41
